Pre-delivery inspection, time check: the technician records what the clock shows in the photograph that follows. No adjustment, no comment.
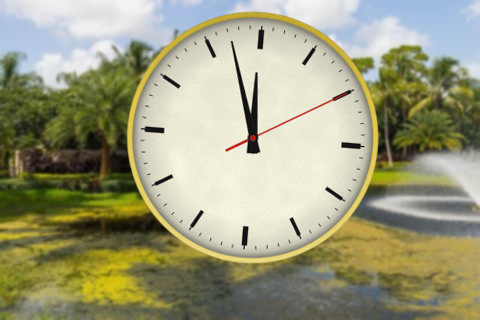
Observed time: 11:57:10
